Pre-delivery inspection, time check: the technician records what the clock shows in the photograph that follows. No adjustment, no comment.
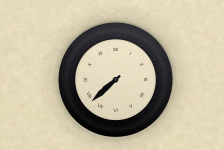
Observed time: 7:38
